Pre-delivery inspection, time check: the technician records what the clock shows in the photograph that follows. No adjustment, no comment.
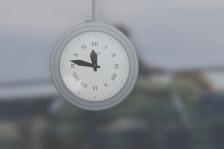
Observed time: 11:47
